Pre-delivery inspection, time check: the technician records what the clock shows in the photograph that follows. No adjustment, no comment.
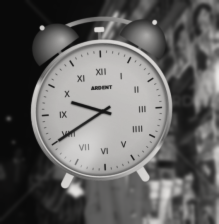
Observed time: 9:40
